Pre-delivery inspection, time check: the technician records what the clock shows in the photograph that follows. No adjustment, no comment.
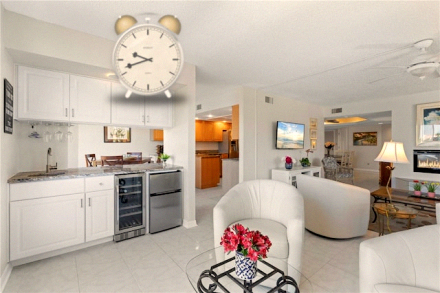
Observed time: 9:42
